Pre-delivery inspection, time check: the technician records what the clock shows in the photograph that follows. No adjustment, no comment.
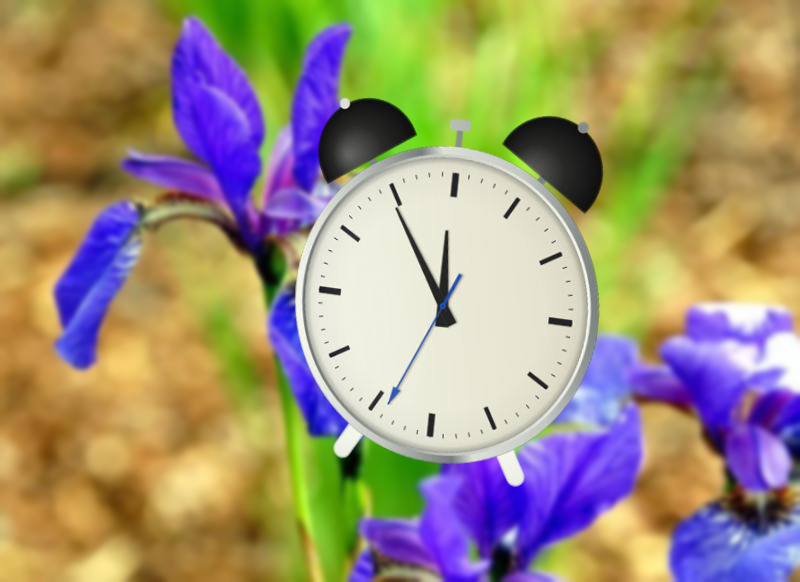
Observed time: 11:54:34
